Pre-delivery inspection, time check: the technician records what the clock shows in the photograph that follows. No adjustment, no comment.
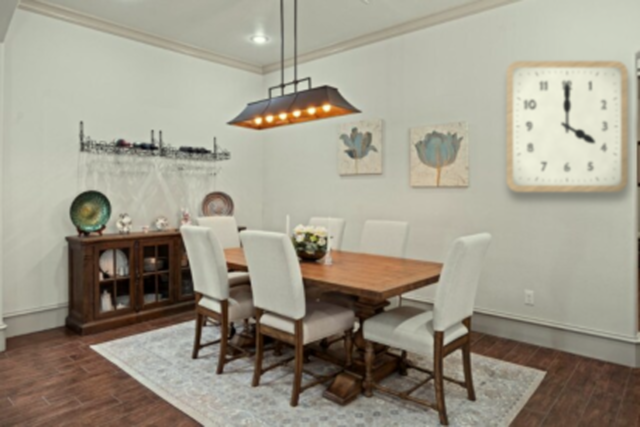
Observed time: 4:00
